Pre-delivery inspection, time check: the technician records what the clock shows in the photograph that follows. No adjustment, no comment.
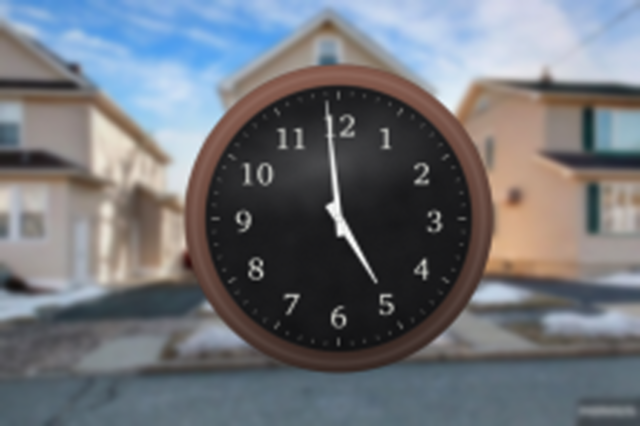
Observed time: 4:59
